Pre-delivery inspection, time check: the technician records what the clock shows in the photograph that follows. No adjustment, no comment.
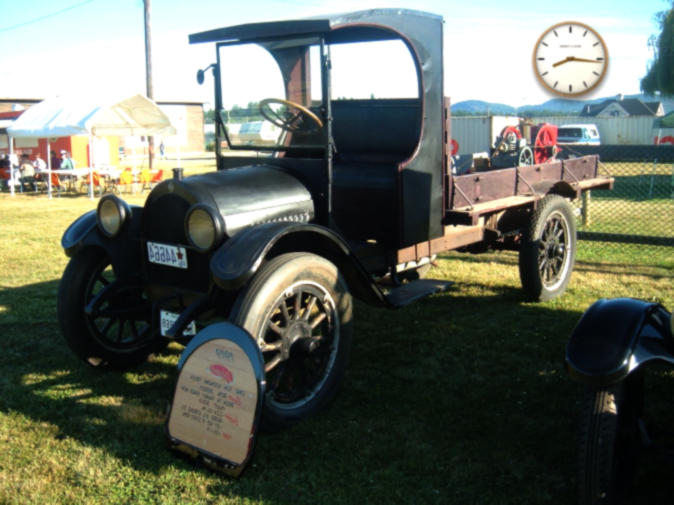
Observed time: 8:16
